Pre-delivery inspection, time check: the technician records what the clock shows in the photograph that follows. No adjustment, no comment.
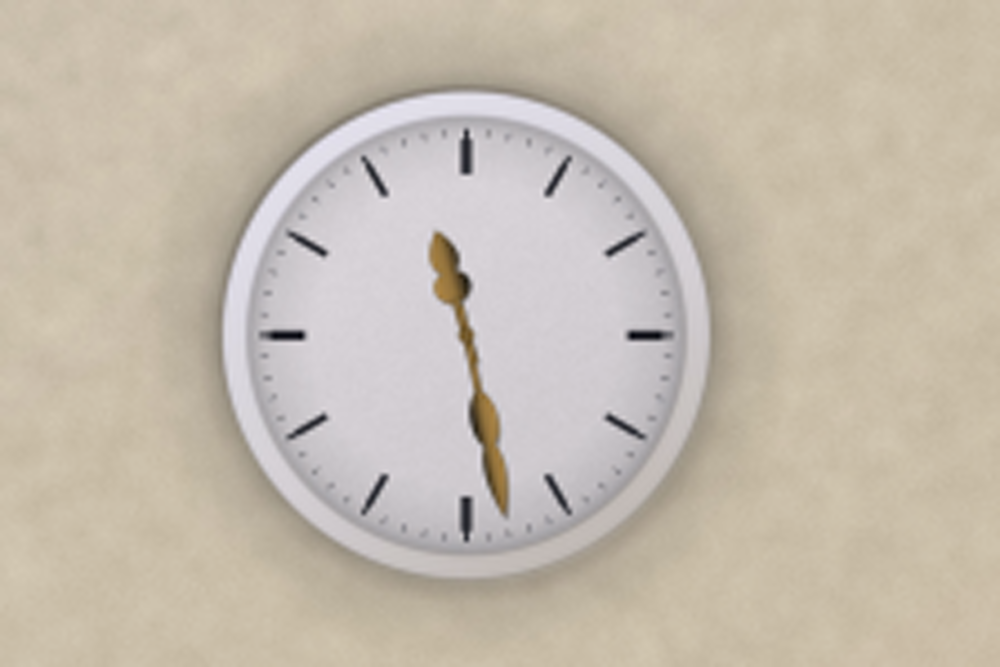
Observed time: 11:28
